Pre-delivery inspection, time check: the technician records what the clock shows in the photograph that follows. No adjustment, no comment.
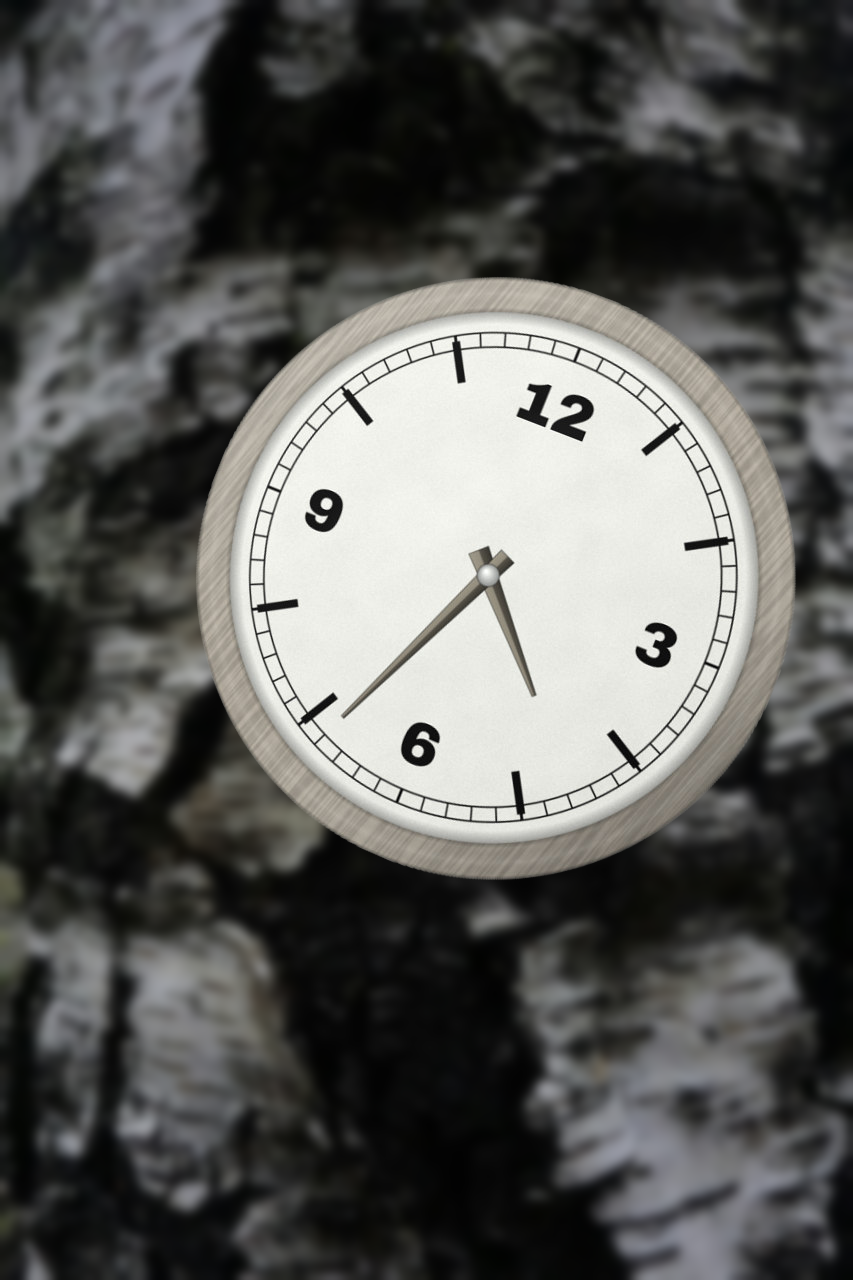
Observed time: 4:34
